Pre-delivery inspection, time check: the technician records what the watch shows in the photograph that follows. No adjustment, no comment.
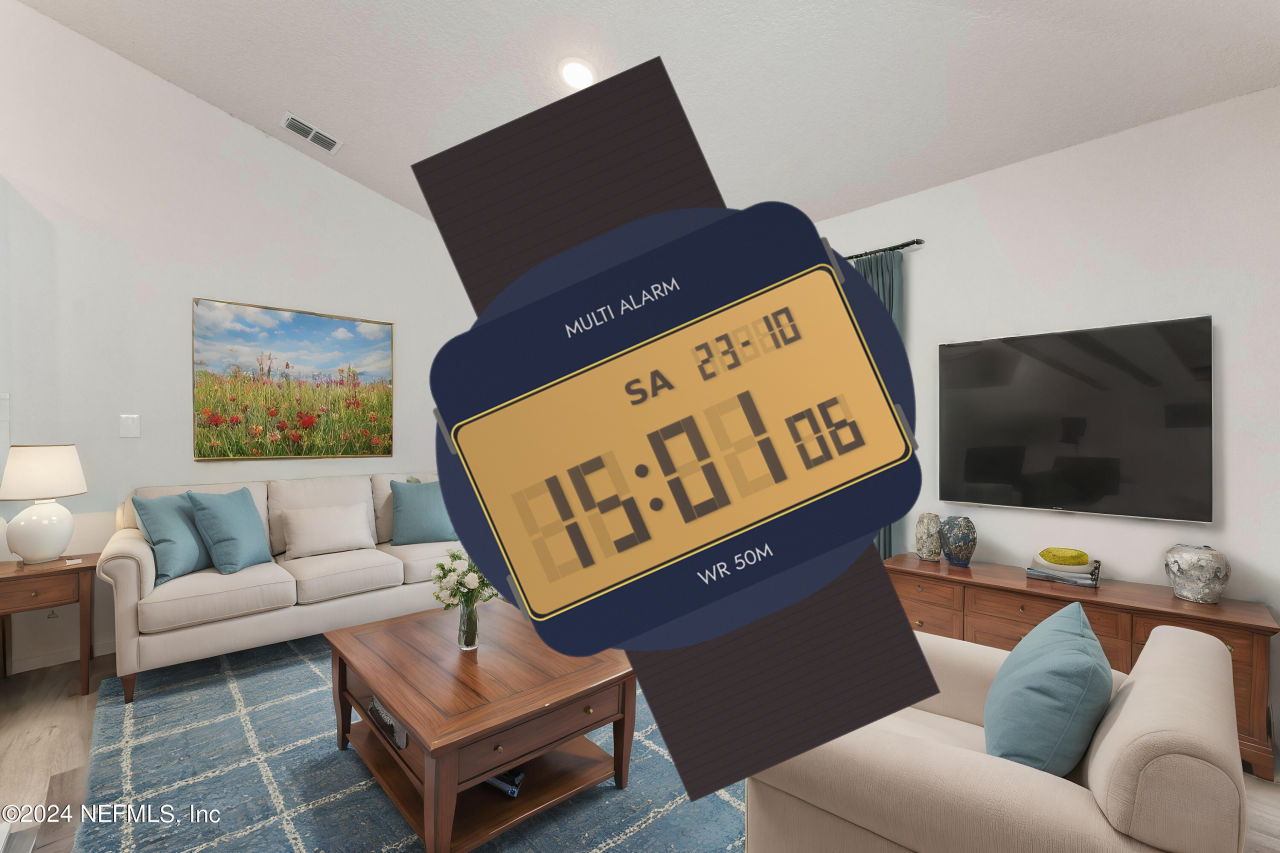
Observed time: 15:01:06
